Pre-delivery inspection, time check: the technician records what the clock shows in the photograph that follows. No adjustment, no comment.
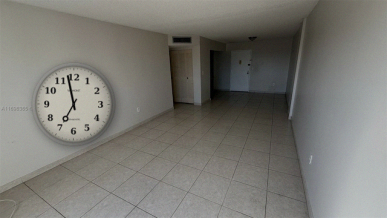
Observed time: 6:58
